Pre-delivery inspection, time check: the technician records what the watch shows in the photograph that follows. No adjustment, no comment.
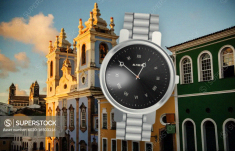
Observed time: 12:51
